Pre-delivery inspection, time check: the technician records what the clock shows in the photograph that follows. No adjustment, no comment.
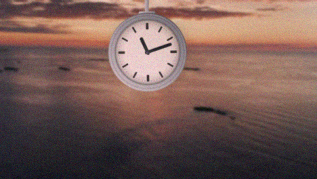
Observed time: 11:12
